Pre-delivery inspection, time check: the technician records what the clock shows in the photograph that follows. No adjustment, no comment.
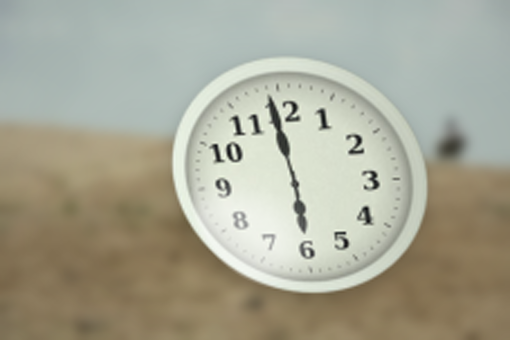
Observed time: 5:59
